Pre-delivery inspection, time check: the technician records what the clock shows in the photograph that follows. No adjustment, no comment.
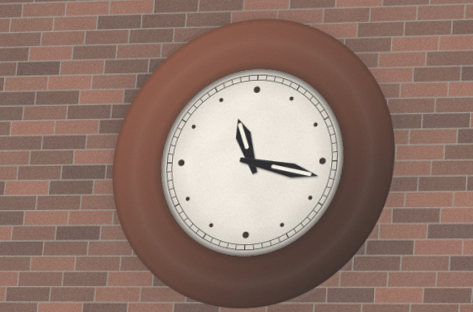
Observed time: 11:17
